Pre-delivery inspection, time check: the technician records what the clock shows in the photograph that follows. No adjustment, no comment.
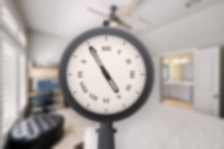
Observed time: 4:55
